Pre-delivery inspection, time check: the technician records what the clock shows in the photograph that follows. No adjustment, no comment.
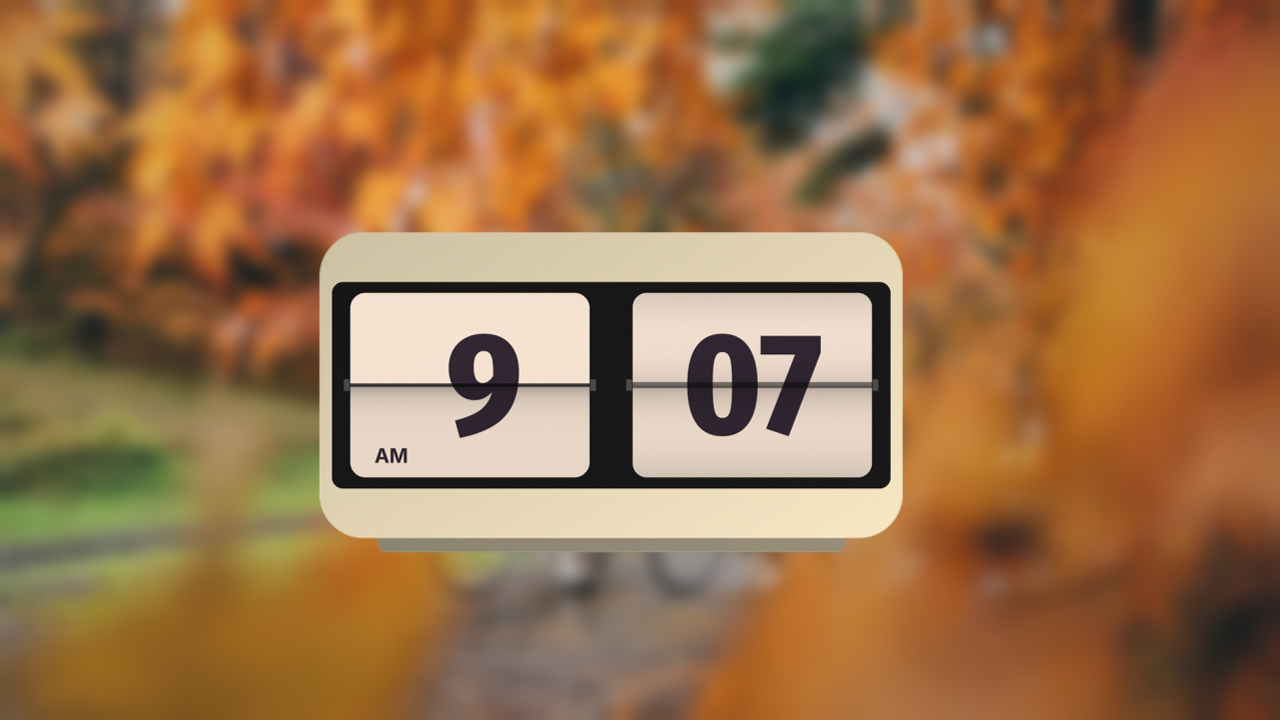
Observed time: 9:07
